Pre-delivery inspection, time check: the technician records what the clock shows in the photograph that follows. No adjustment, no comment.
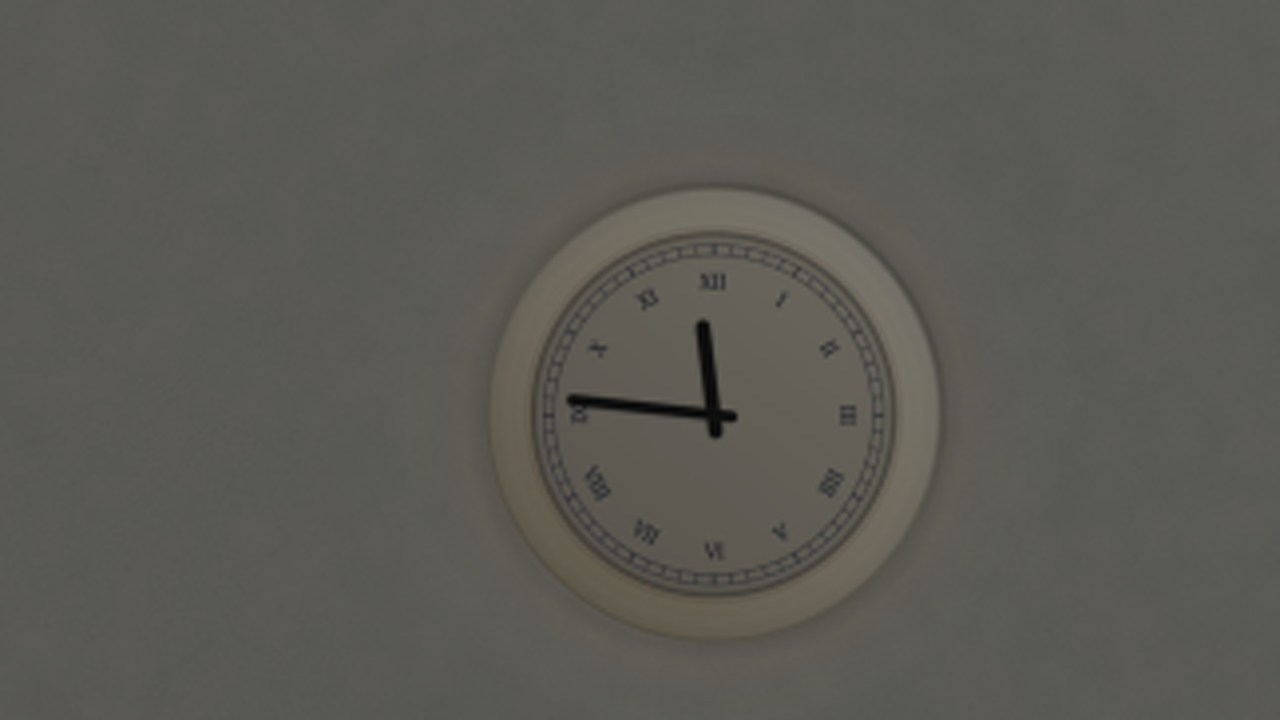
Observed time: 11:46
